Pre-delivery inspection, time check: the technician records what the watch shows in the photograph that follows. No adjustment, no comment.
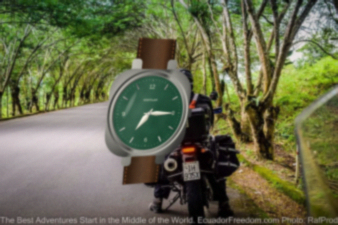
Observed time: 7:15
